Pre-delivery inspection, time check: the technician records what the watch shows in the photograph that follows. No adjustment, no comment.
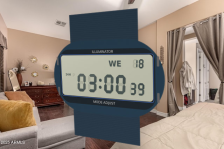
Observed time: 3:00:39
